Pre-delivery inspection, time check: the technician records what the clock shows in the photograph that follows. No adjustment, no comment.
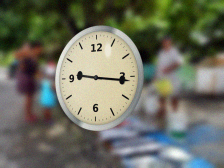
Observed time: 9:16
